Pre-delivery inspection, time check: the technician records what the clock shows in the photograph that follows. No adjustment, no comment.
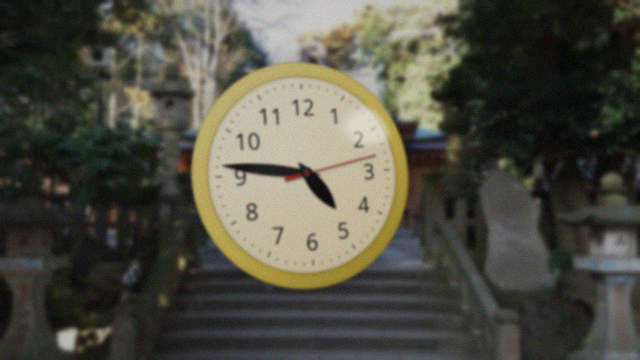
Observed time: 4:46:13
